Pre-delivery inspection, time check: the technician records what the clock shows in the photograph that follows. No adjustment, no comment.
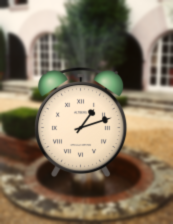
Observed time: 1:12
